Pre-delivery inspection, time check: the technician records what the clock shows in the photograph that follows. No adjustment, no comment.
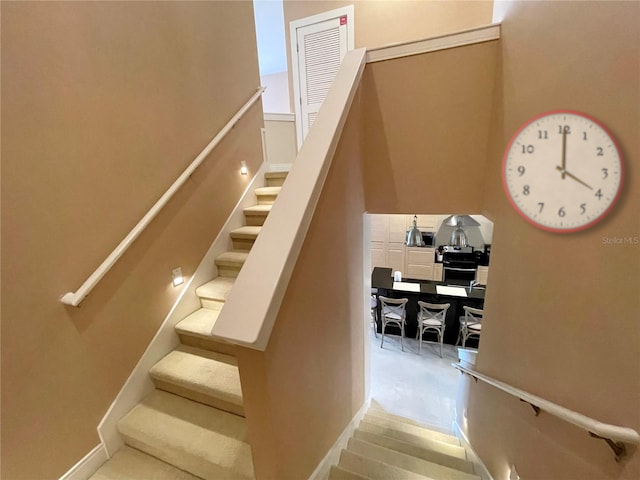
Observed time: 4:00
